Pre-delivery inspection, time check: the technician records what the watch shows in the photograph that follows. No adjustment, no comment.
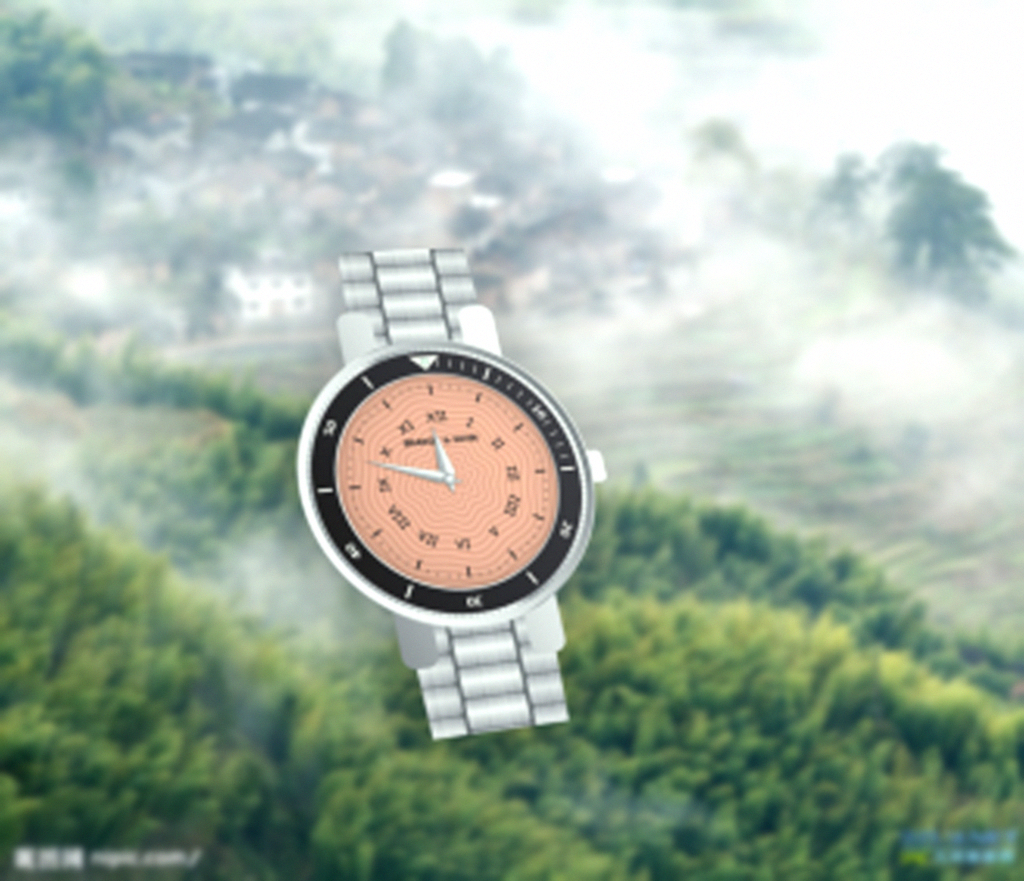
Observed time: 11:48
